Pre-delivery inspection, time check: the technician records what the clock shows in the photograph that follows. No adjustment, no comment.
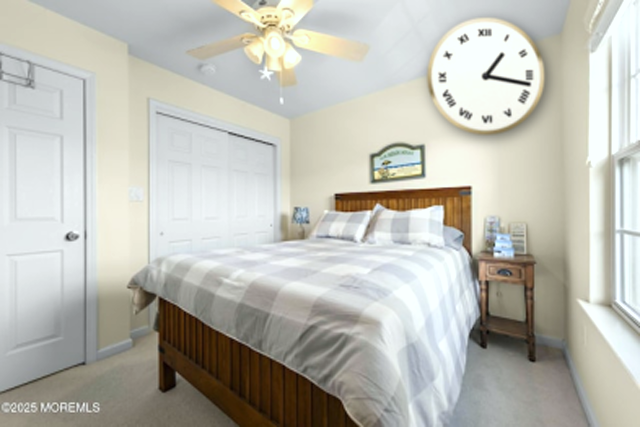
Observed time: 1:17
